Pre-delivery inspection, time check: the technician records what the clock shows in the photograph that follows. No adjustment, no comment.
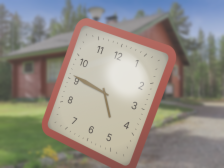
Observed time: 4:46
